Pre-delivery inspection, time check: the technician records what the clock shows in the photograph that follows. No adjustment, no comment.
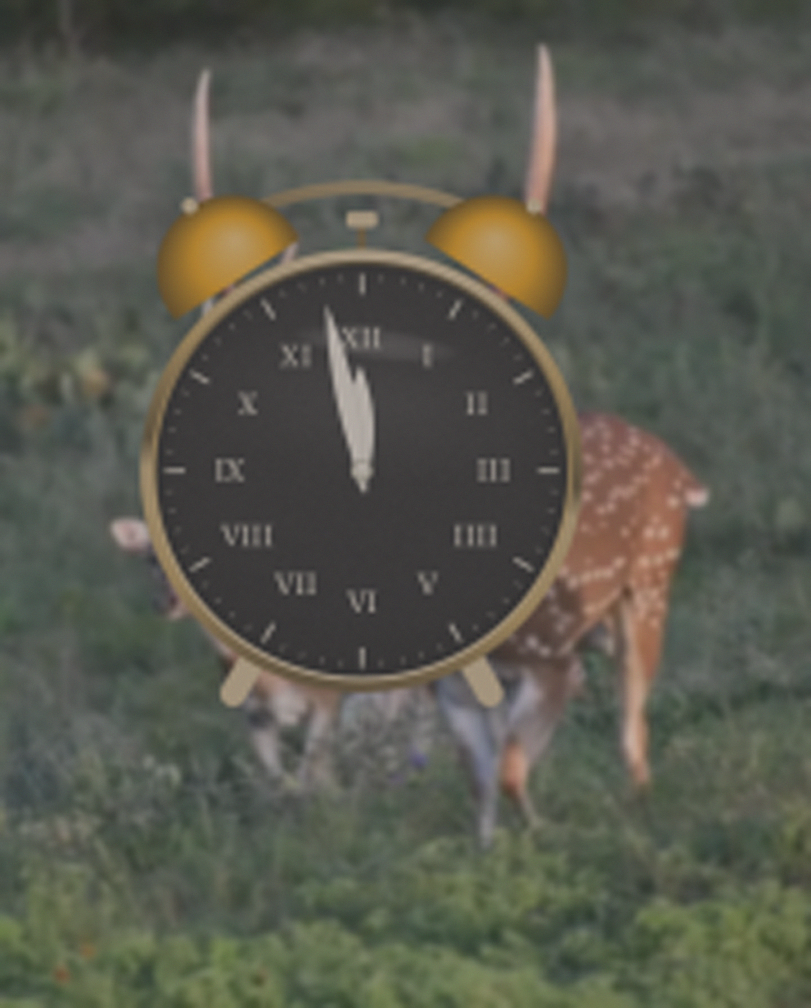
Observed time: 11:58
